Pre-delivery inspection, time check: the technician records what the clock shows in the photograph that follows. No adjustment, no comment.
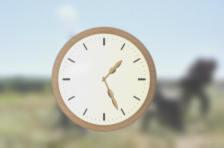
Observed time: 1:26
